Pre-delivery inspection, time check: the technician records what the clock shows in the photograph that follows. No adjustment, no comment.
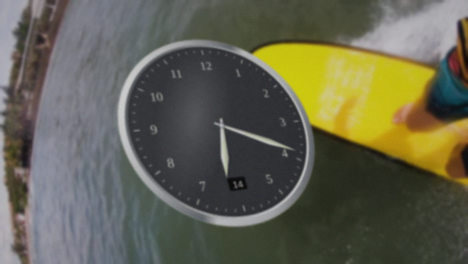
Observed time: 6:19
